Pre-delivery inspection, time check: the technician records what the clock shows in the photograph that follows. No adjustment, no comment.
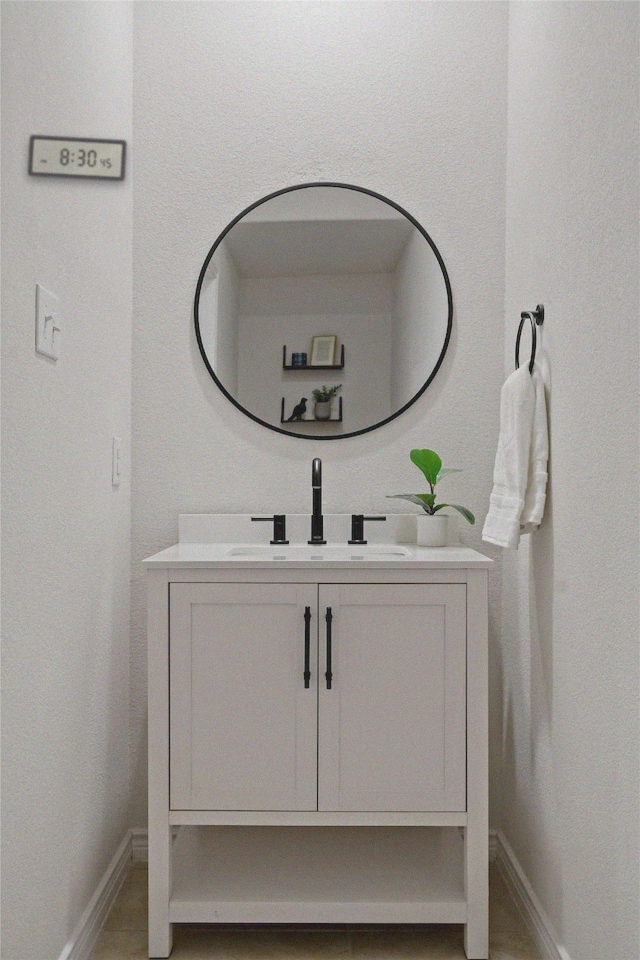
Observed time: 8:30
